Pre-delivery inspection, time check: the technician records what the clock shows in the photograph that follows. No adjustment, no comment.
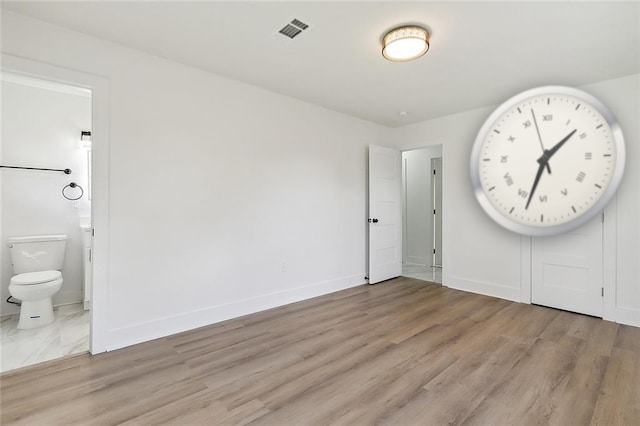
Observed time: 1:32:57
